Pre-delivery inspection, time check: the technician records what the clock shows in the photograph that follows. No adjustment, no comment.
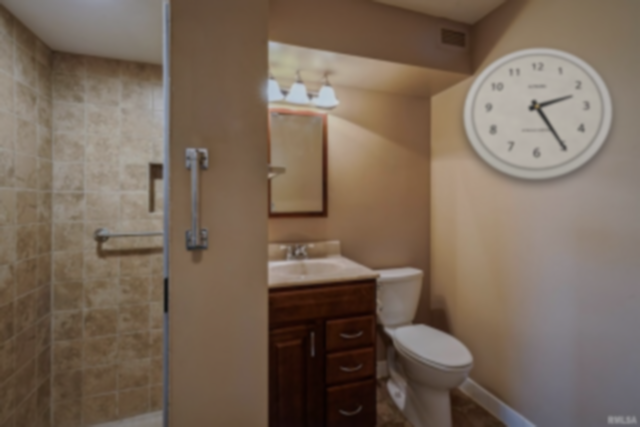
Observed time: 2:25
